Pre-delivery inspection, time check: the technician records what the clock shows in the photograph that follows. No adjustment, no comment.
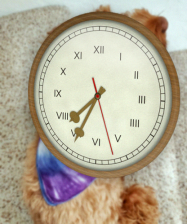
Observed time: 7:34:27
